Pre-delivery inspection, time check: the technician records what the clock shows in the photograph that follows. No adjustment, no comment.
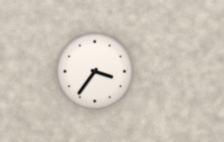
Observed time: 3:36
